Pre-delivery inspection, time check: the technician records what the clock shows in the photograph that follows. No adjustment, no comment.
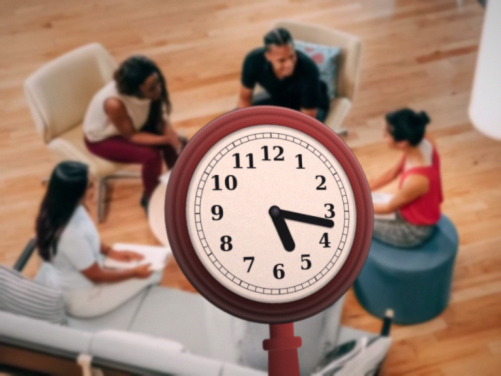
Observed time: 5:17
